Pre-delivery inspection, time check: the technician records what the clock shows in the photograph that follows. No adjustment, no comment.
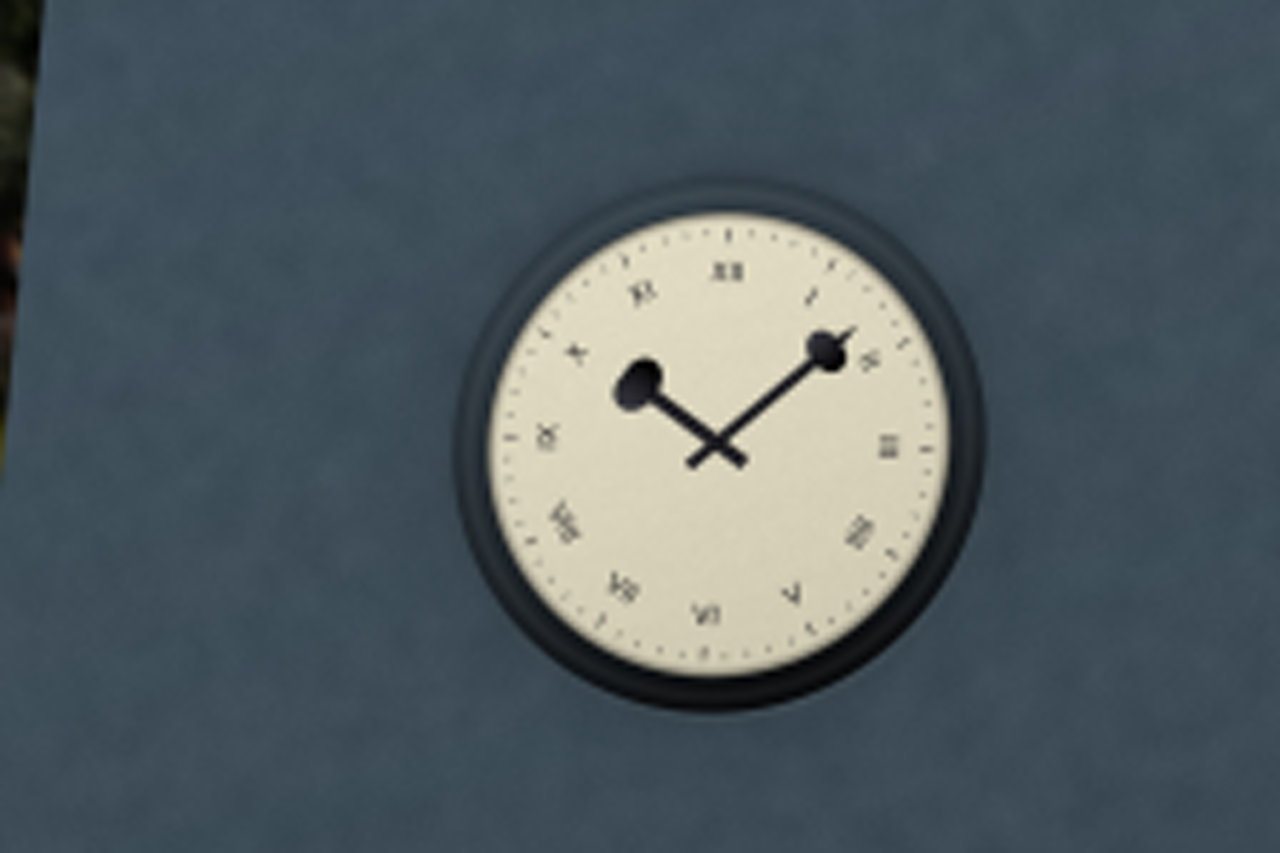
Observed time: 10:08
